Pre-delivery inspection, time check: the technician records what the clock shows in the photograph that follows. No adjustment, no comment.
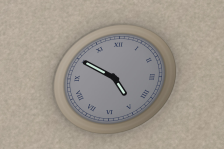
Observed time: 4:50
